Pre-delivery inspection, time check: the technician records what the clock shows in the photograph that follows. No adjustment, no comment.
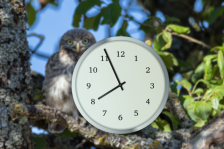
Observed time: 7:56
